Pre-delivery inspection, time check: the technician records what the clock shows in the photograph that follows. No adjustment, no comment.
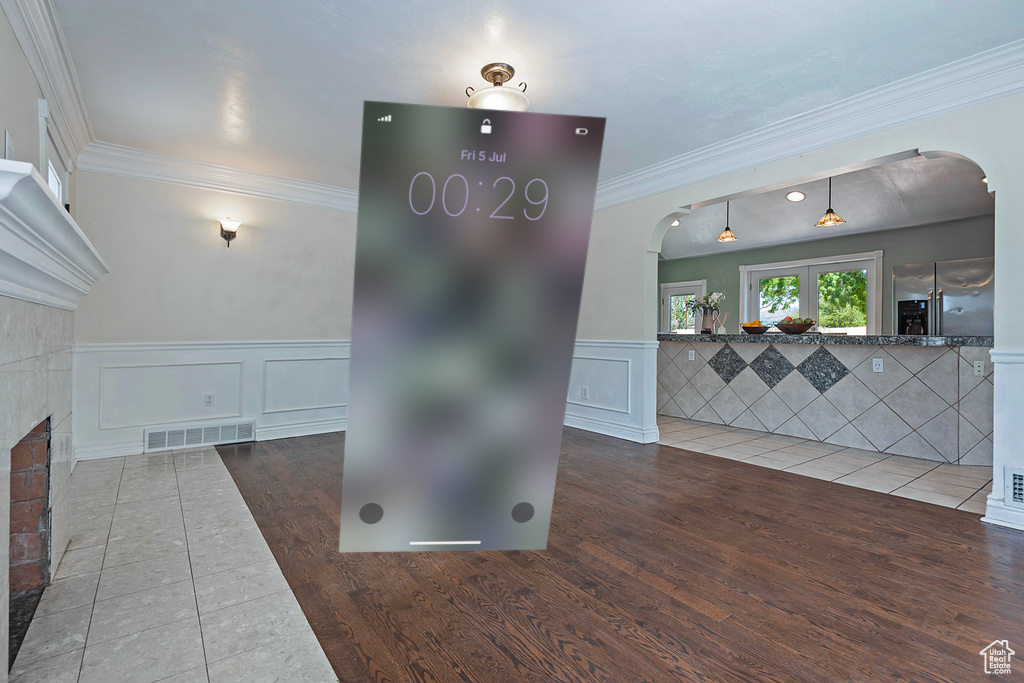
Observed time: 0:29
